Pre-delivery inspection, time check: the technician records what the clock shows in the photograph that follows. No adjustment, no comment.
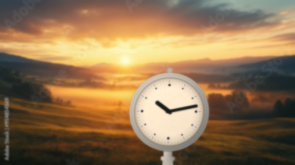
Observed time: 10:13
